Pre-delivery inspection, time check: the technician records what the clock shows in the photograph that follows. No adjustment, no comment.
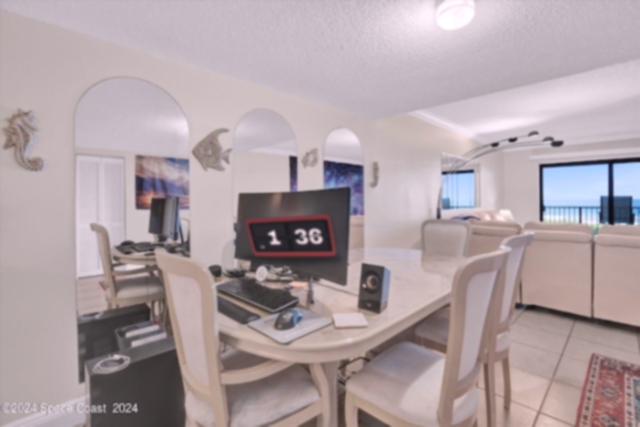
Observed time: 1:36
